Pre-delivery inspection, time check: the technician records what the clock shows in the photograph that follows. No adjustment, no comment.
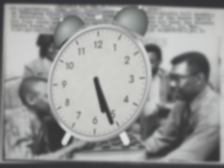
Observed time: 5:26
